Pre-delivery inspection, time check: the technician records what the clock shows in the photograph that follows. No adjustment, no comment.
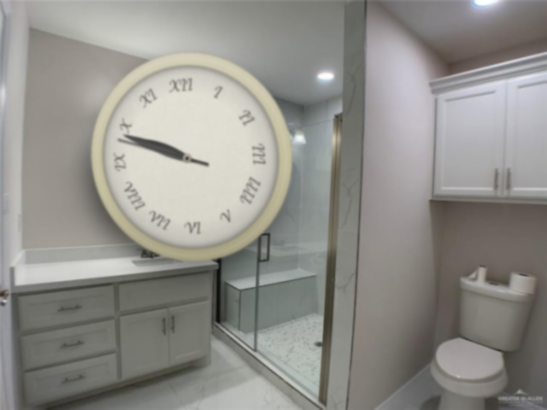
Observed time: 9:48:48
